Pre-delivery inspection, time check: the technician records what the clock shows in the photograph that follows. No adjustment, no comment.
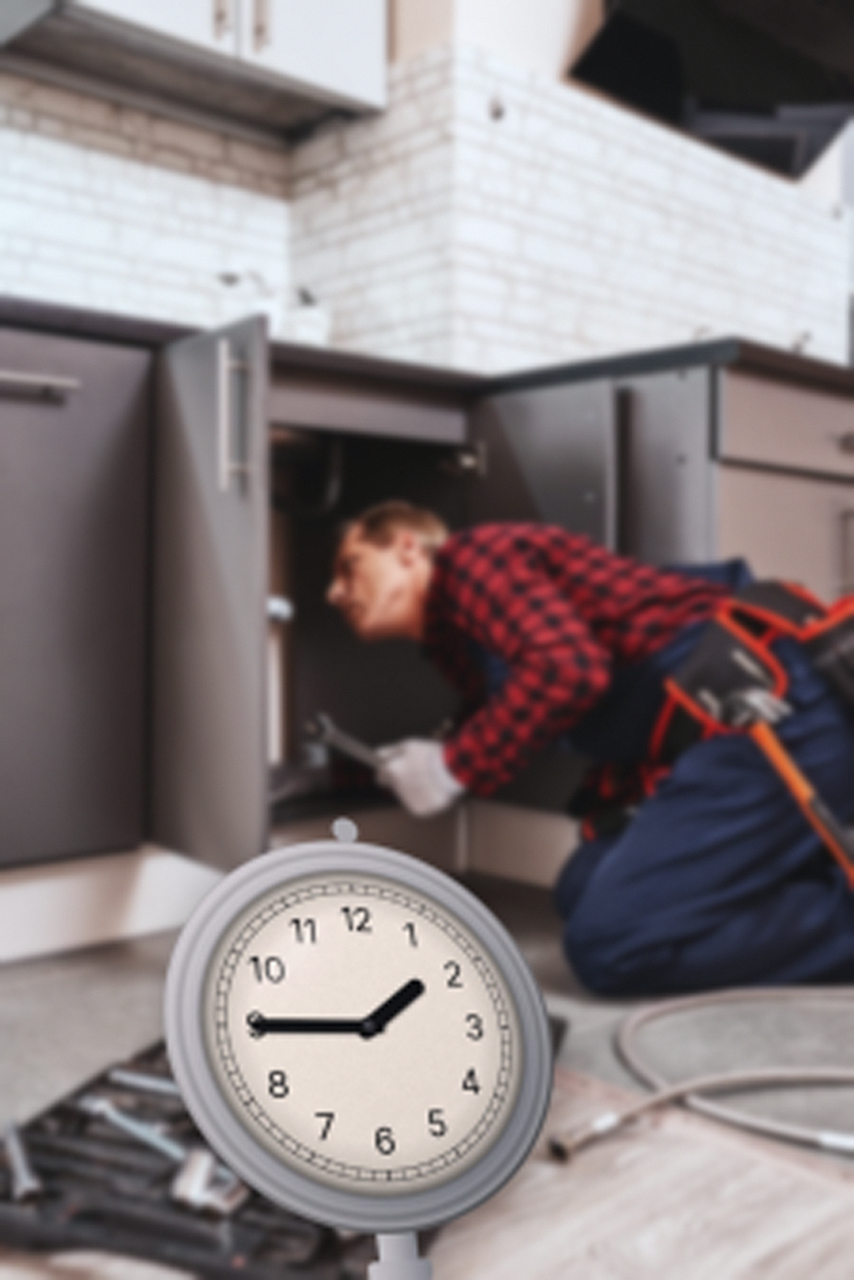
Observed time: 1:45
